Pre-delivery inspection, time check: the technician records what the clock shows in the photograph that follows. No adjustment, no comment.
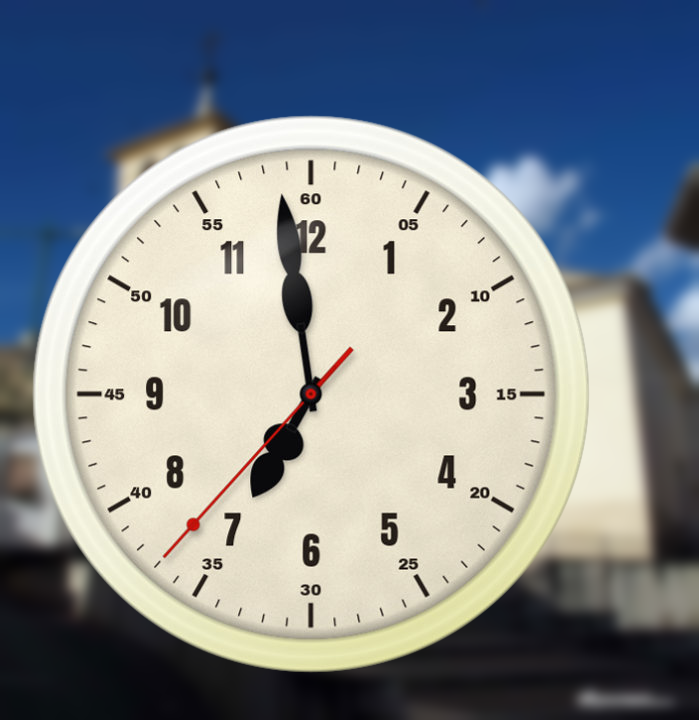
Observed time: 6:58:37
